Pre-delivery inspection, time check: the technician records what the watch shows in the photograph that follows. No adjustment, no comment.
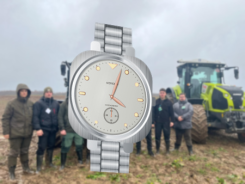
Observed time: 4:03
